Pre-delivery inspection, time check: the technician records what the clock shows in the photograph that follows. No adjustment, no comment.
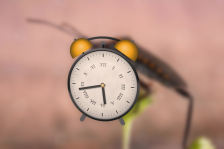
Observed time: 5:43
